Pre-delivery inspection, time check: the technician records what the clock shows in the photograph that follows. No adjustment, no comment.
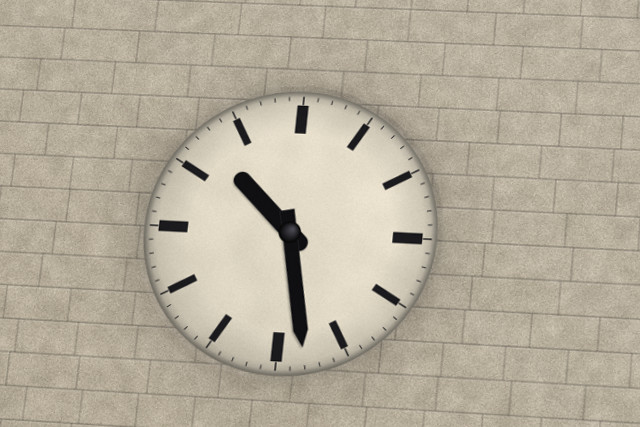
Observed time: 10:28
